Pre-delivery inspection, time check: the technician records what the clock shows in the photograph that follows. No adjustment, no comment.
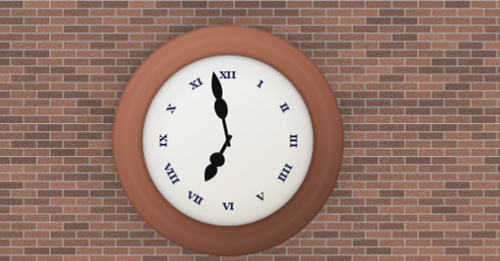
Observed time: 6:58
